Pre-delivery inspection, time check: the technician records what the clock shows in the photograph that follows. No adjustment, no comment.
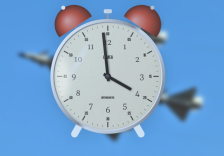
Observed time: 3:59
